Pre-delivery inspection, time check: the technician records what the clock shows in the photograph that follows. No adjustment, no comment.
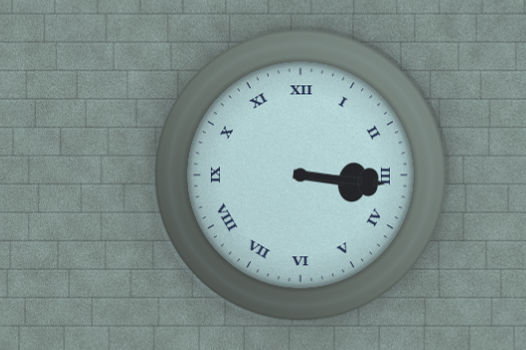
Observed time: 3:16
